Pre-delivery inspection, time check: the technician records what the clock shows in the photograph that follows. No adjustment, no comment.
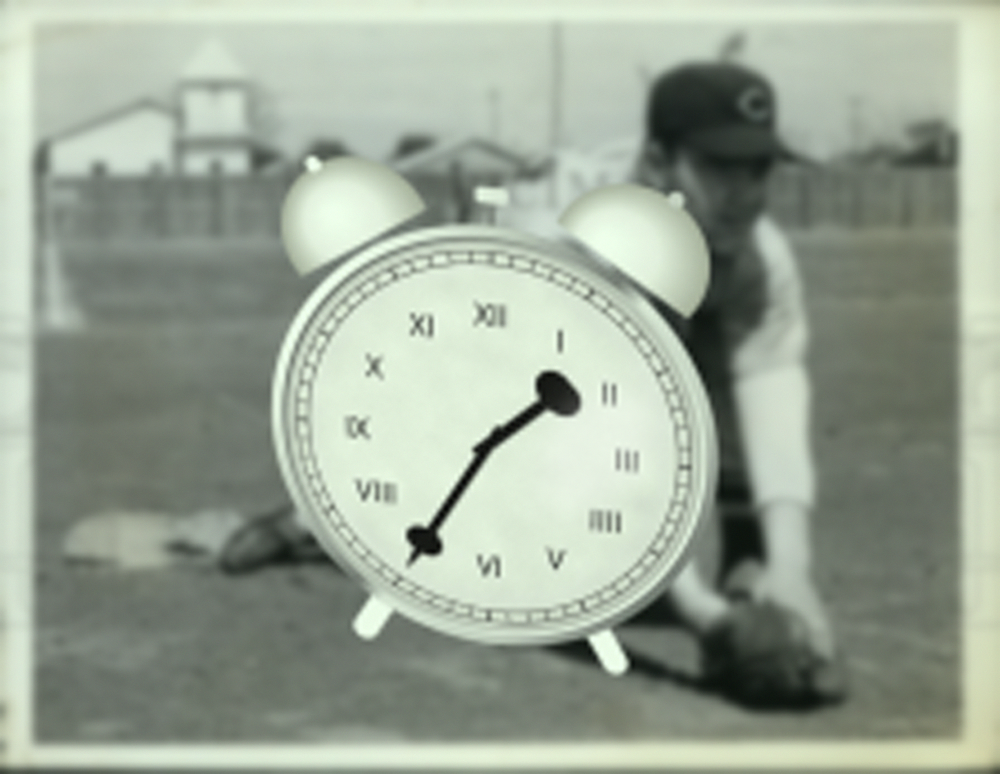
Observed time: 1:35
